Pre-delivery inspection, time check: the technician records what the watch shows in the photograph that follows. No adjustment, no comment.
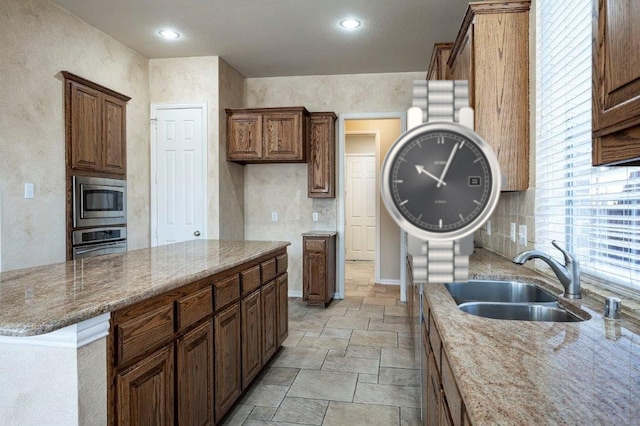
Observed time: 10:04
